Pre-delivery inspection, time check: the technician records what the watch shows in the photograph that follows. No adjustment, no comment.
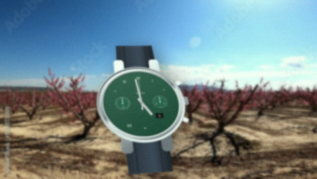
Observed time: 4:59
